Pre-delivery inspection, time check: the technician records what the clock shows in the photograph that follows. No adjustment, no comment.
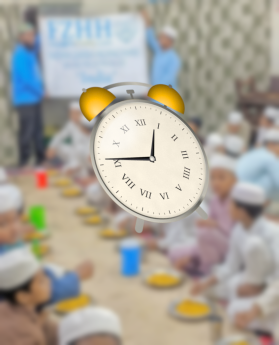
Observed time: 12:46
